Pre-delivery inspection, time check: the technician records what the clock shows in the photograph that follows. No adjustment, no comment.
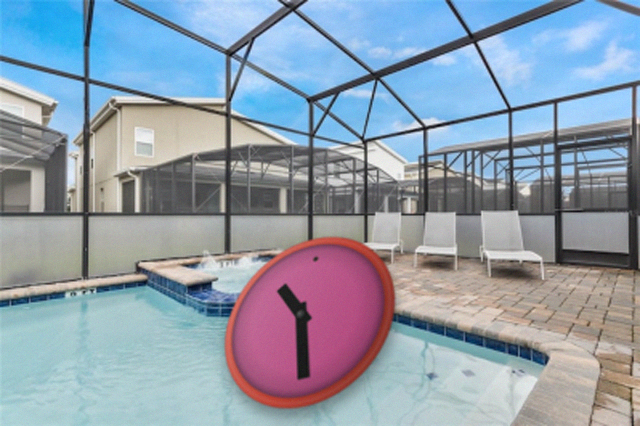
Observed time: 10:27
